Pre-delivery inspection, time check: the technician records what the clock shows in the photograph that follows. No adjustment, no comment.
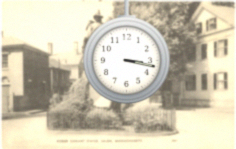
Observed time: 3:17
